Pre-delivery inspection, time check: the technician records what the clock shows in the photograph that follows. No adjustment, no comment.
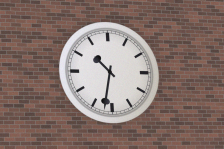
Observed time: 10:32
